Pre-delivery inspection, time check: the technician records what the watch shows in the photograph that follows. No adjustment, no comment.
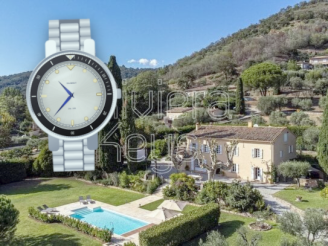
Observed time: 10:37
